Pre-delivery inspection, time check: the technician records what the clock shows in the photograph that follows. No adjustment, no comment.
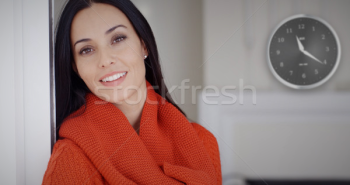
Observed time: 11:21
